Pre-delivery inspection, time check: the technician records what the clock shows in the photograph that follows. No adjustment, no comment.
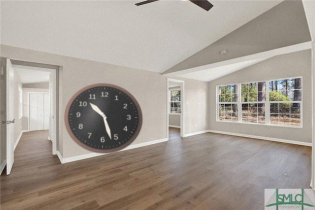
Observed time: 10:27
